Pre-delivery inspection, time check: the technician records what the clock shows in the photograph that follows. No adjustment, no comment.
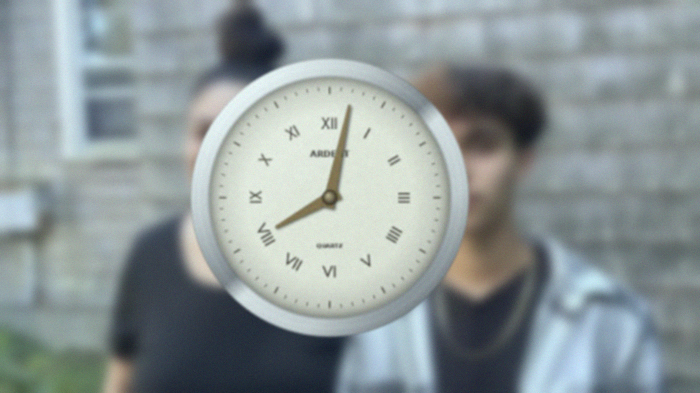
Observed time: 8:02
